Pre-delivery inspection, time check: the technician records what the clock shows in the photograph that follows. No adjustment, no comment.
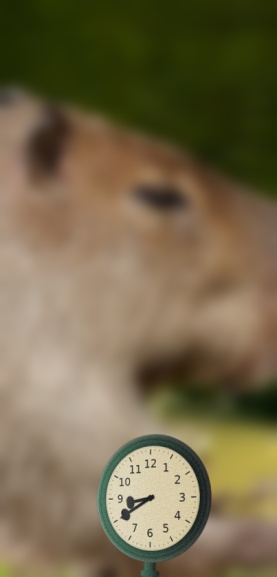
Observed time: 8:40
